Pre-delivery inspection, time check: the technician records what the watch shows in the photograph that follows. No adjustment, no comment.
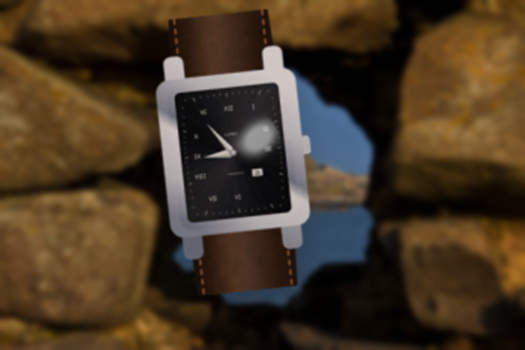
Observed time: 8:54
